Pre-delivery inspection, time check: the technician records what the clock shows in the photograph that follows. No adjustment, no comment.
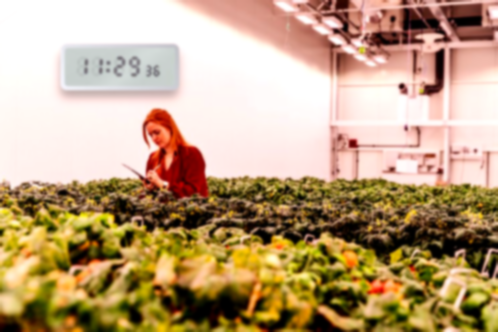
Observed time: 11:29
